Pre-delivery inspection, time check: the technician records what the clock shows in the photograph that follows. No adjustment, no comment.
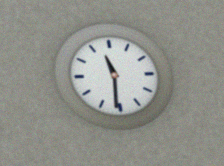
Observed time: 11:31
